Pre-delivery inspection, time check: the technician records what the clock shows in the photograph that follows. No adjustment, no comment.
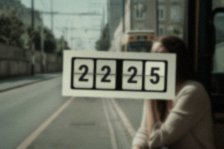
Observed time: 22:25
